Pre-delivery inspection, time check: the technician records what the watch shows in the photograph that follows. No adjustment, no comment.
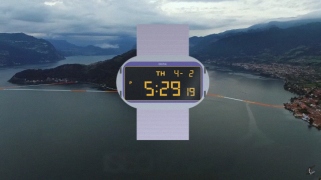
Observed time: 5:29:19
